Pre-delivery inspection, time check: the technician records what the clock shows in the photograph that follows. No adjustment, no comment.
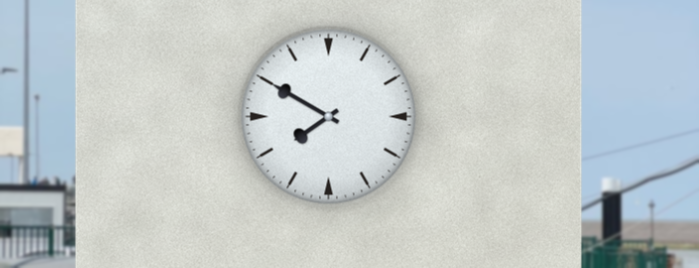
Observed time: 7:50
